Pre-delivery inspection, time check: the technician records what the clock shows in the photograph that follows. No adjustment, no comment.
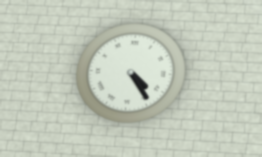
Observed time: 4:24
